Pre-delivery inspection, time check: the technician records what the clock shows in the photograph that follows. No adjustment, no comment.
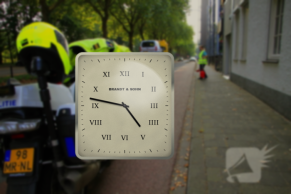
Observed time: 4:47
